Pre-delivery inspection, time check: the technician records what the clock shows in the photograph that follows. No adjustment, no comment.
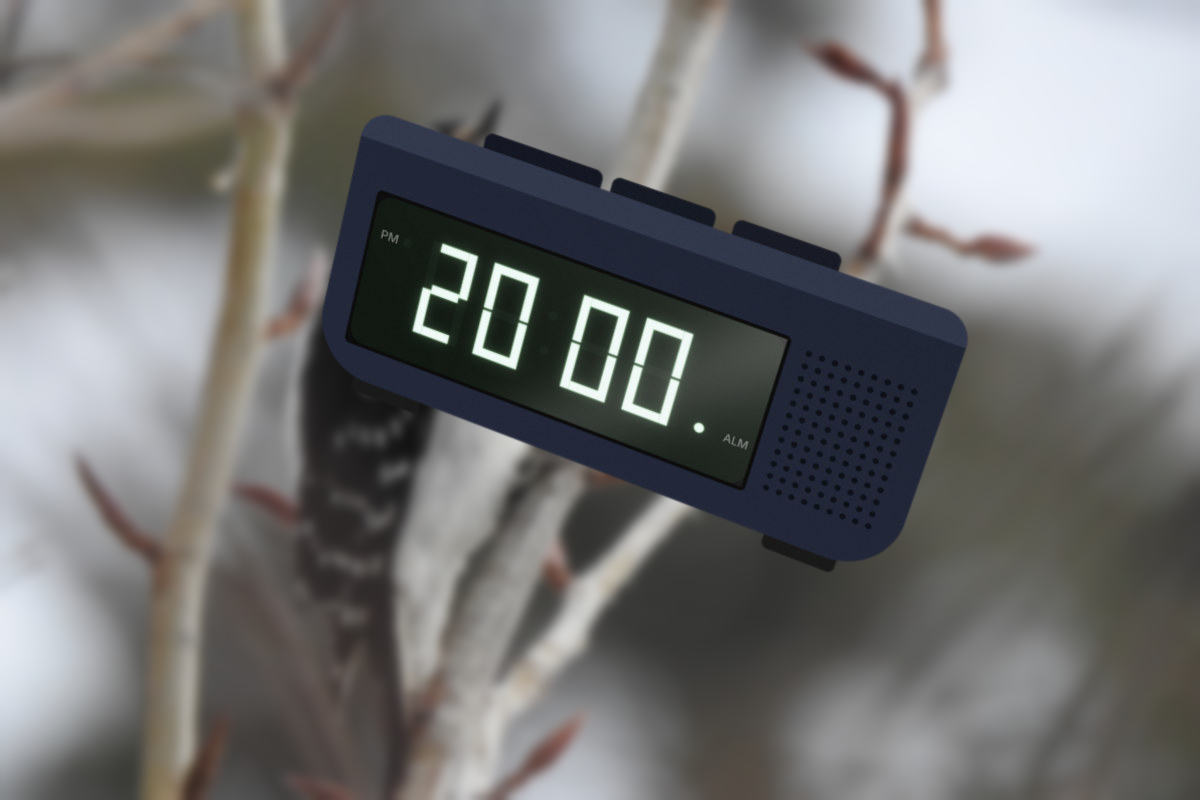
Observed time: 20:00
